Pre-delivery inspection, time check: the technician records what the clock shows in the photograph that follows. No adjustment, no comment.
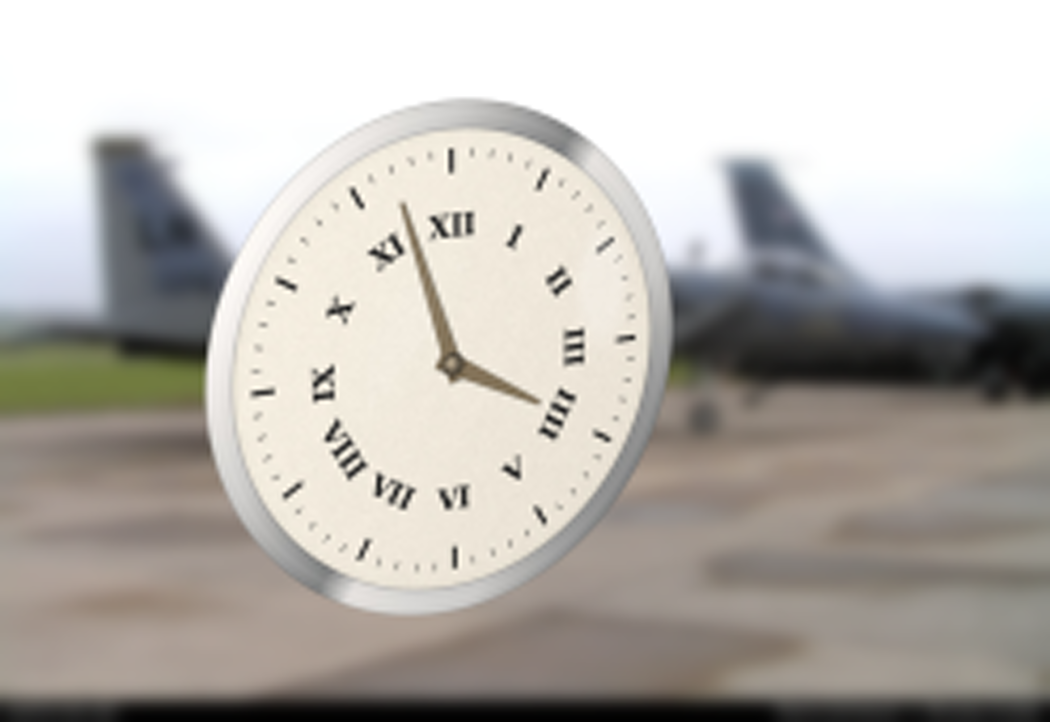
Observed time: 3:57
